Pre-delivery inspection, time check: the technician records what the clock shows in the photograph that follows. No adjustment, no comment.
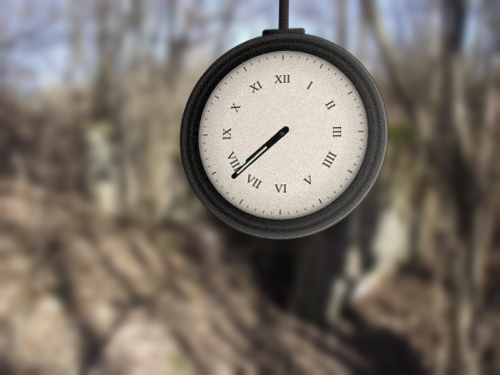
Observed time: 7:38
